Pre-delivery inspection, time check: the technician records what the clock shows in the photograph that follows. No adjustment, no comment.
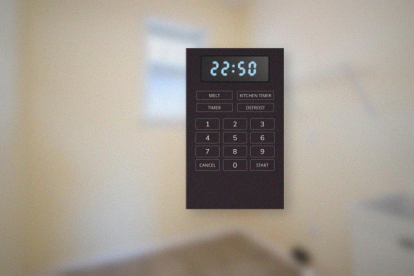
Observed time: 22:50
